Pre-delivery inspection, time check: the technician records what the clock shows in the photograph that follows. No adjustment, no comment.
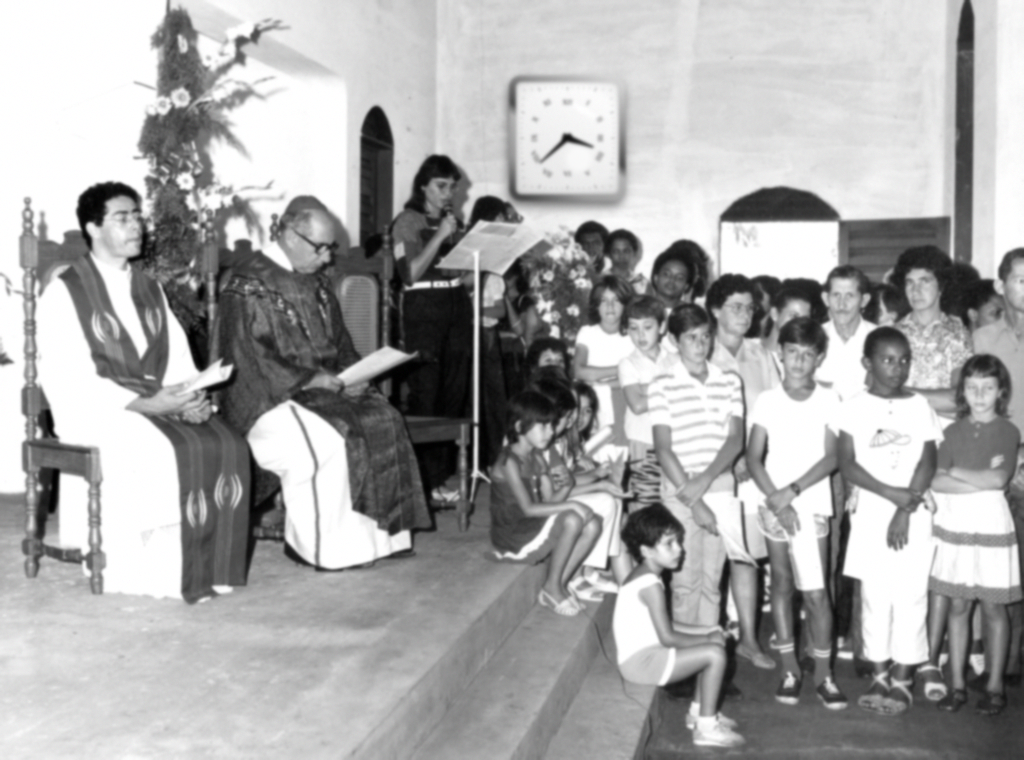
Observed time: 3:38
